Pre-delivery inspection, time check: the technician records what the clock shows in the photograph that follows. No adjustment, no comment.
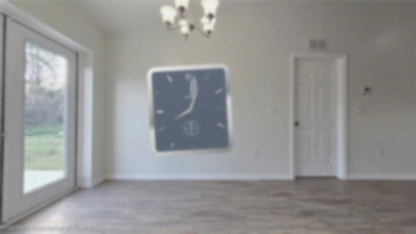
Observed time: 8:04
